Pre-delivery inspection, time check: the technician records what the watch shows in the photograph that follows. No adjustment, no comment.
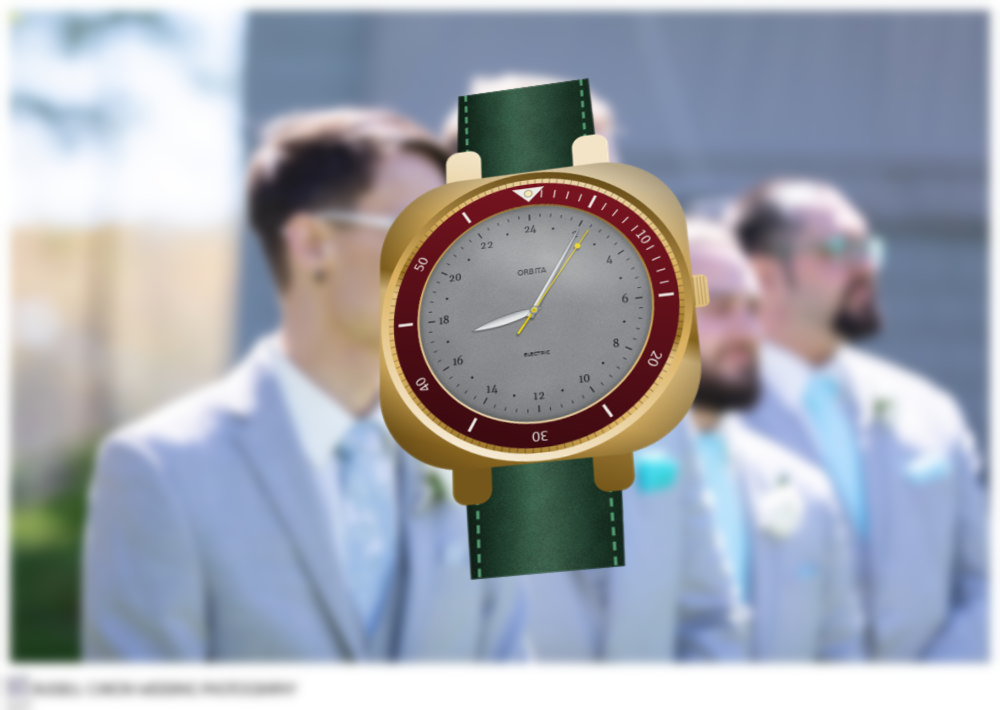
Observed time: 17:05:06
